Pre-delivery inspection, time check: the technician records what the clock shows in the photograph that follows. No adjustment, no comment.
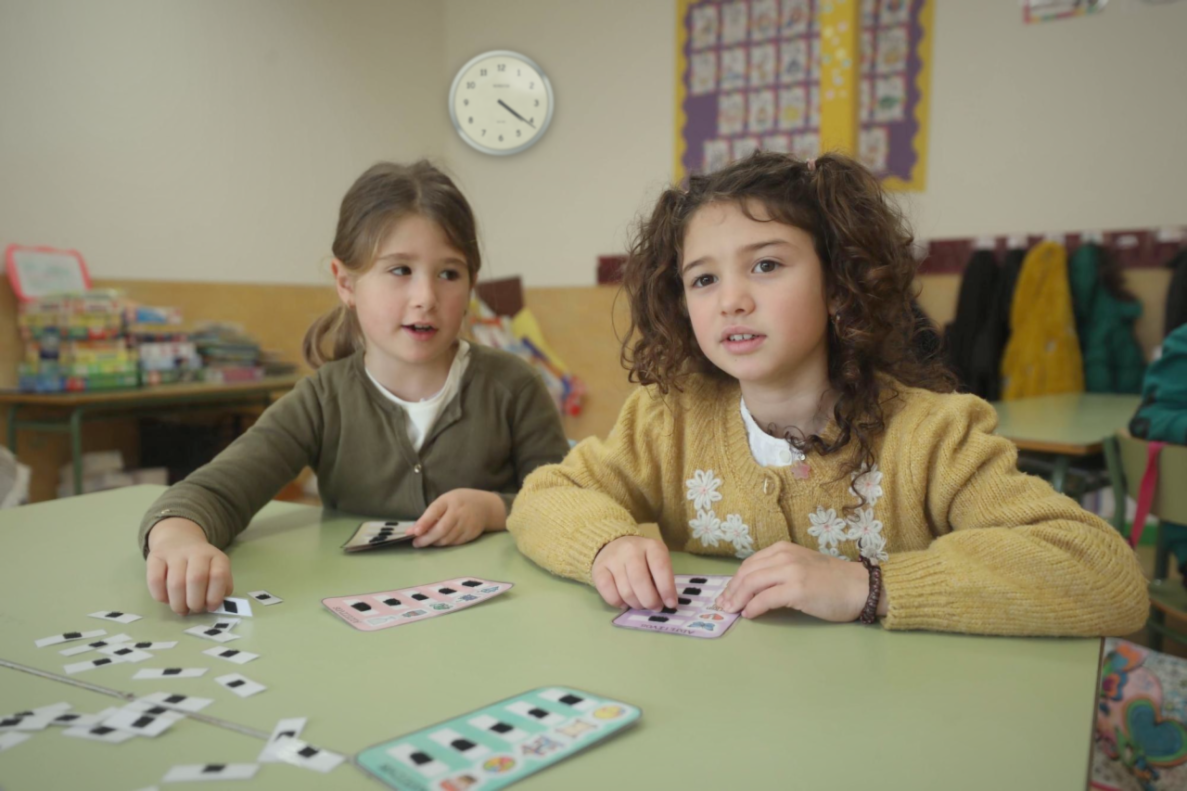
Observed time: 4:21
